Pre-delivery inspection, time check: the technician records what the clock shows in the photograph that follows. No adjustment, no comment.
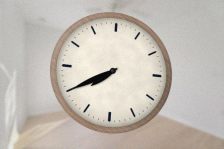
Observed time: 7:40
